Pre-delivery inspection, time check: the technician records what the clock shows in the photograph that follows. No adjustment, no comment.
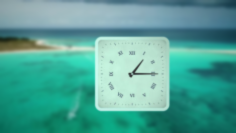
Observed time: 1:15
